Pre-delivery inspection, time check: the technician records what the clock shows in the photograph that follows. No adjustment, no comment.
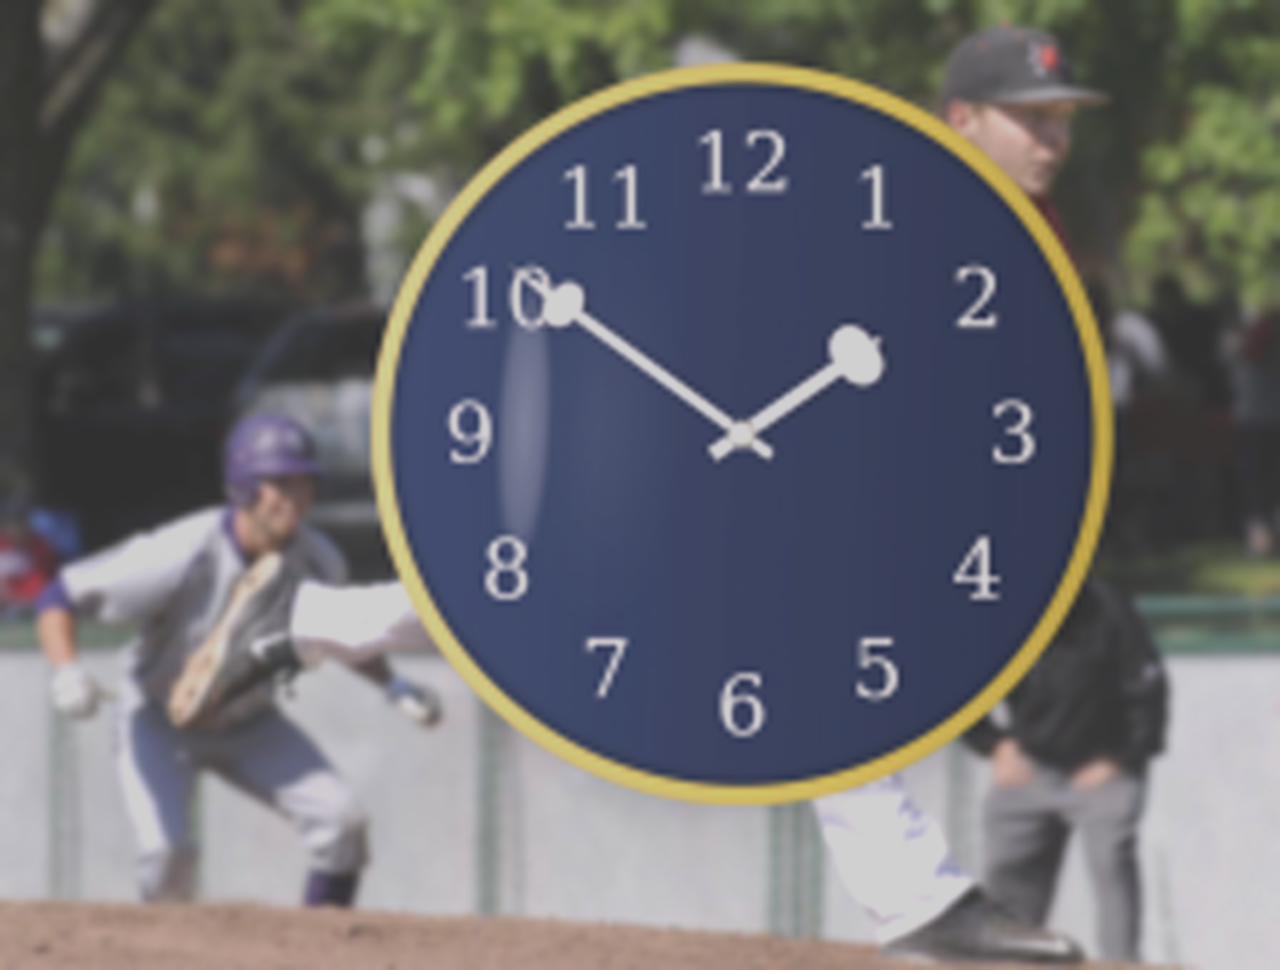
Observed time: 1:51
